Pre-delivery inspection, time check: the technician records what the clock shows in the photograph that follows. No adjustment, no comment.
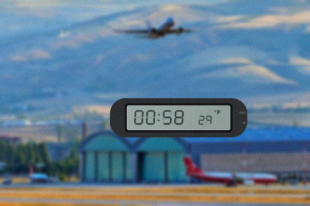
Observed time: 0:58
